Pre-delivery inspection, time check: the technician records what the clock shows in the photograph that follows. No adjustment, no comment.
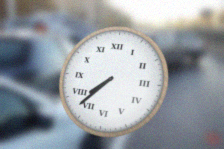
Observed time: 7:37
